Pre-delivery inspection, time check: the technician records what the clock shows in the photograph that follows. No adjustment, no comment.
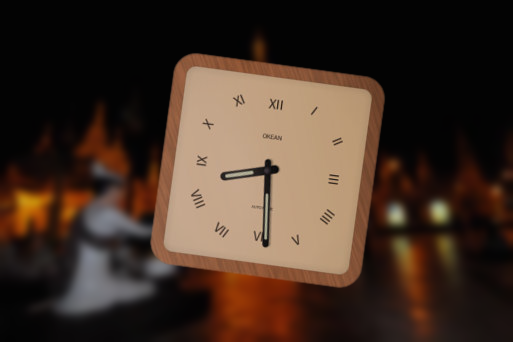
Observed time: 8:29
